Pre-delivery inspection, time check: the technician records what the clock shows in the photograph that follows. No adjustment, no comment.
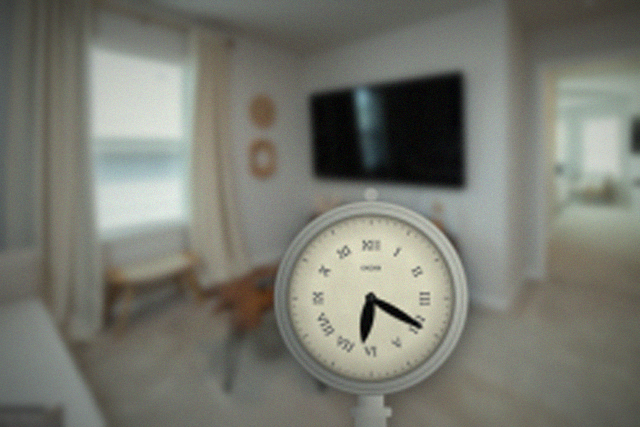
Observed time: 6:20
